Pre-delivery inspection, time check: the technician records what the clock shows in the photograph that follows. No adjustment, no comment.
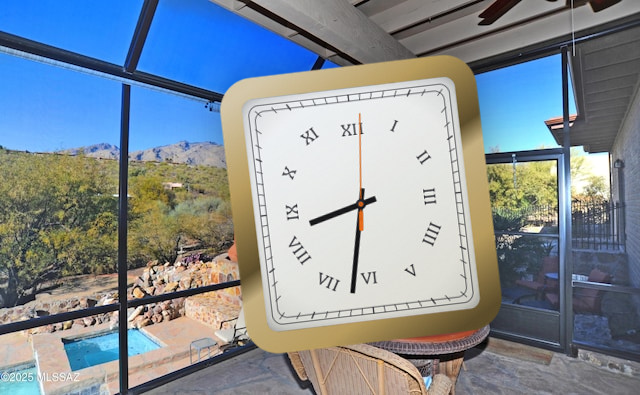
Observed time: 8:32:01
